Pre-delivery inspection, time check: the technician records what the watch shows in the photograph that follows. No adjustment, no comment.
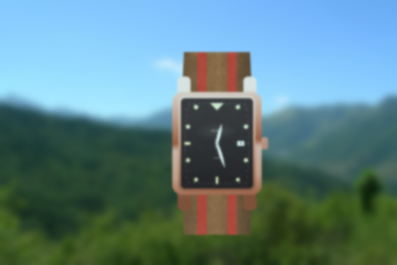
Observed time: 12:27
